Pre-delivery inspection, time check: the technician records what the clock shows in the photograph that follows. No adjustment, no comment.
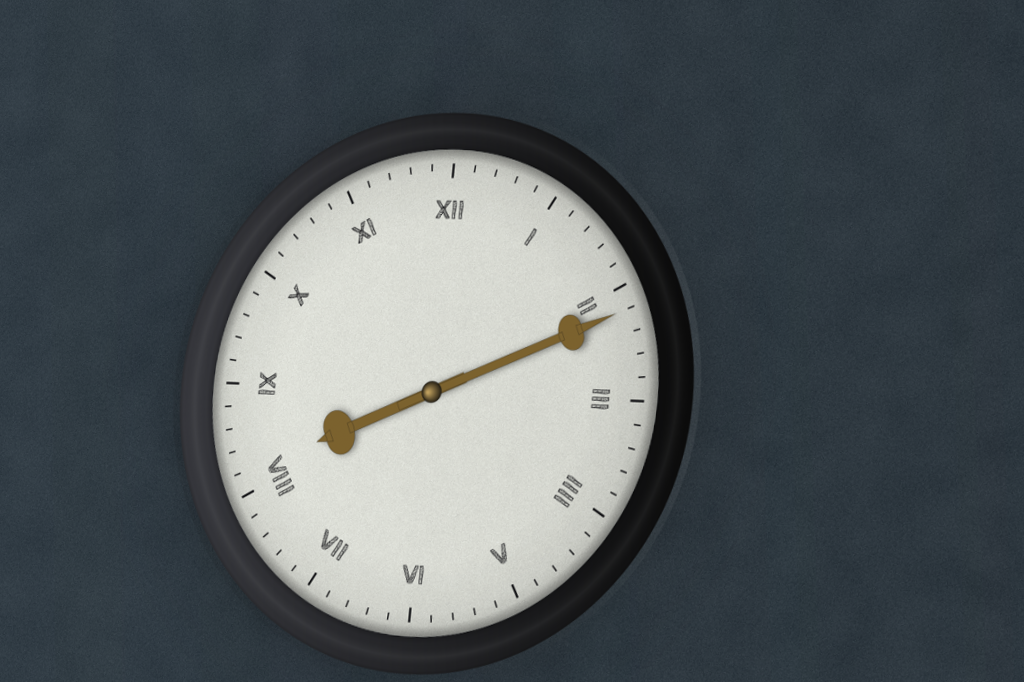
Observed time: 8:11
